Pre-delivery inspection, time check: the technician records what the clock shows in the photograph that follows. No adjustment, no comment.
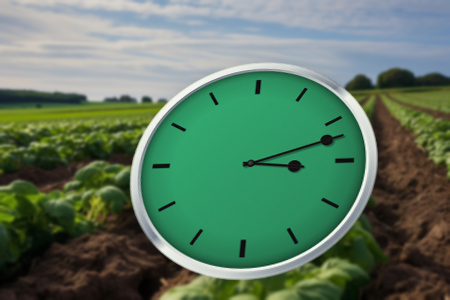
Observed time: 3:12
